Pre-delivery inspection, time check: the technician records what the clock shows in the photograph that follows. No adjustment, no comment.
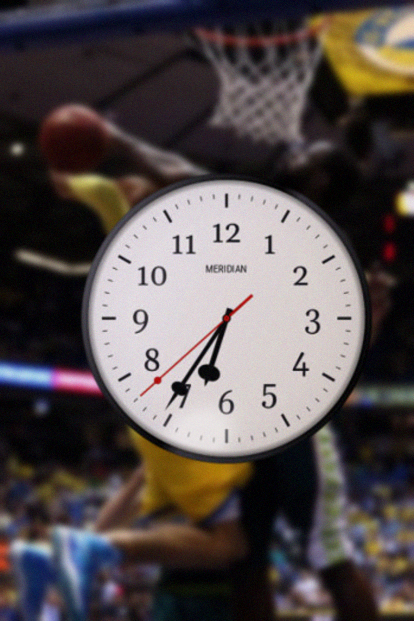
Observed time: 6:35:38
